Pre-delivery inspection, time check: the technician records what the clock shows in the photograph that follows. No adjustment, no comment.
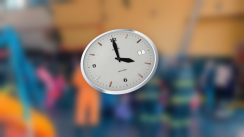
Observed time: 4:00
